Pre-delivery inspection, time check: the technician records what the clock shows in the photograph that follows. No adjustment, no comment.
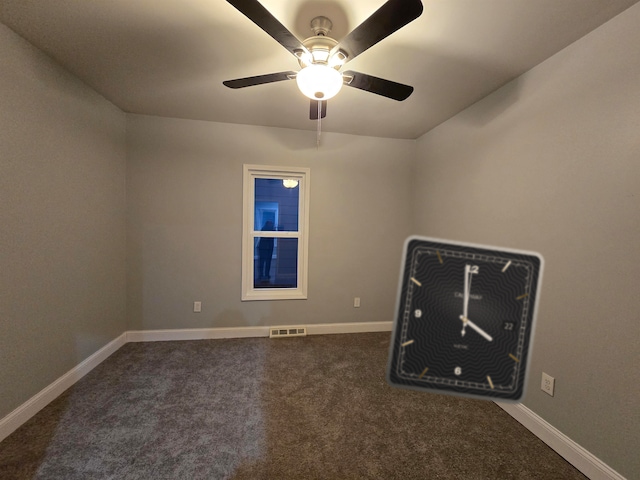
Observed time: 3:59:00
